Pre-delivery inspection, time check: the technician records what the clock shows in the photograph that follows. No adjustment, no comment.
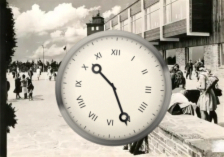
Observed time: 10:26
